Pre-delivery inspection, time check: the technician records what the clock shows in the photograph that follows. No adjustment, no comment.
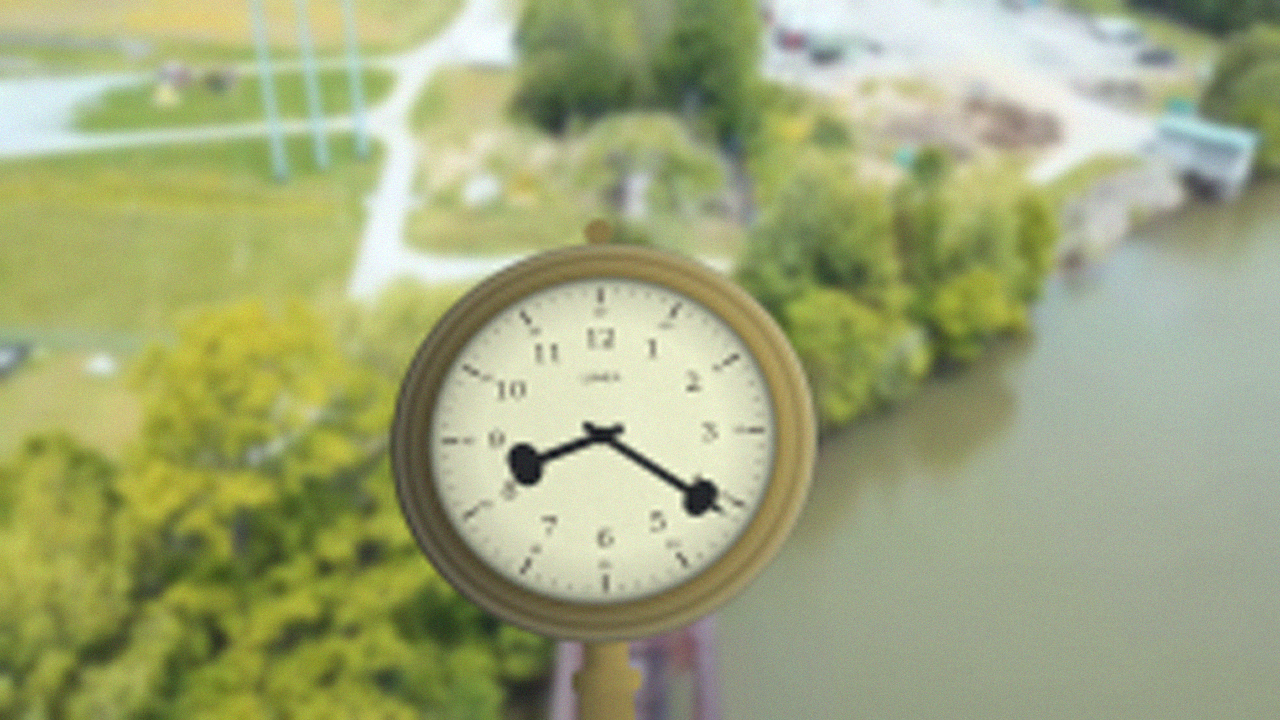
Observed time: 8:21
